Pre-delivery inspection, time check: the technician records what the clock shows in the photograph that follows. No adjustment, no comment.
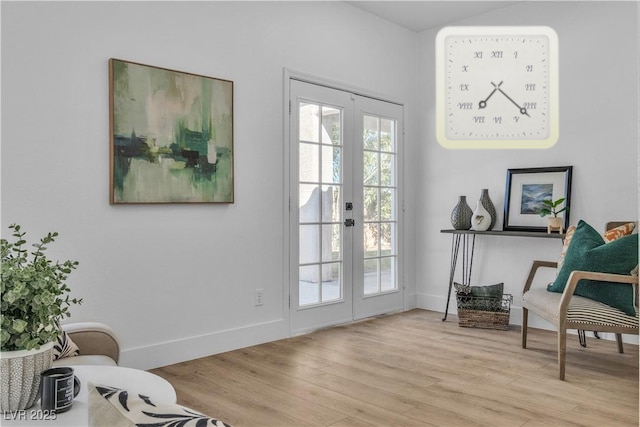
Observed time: 7:22
